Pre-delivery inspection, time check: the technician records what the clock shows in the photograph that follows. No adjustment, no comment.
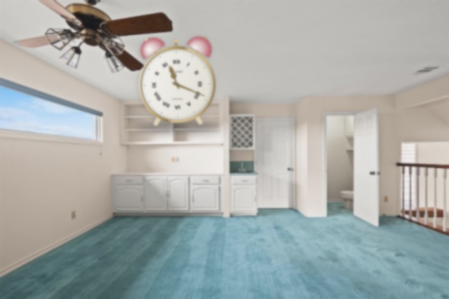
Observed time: 11:19
